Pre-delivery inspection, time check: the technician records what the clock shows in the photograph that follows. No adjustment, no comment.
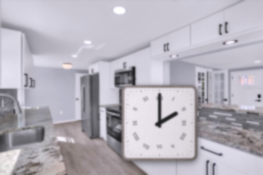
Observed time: 2:00
